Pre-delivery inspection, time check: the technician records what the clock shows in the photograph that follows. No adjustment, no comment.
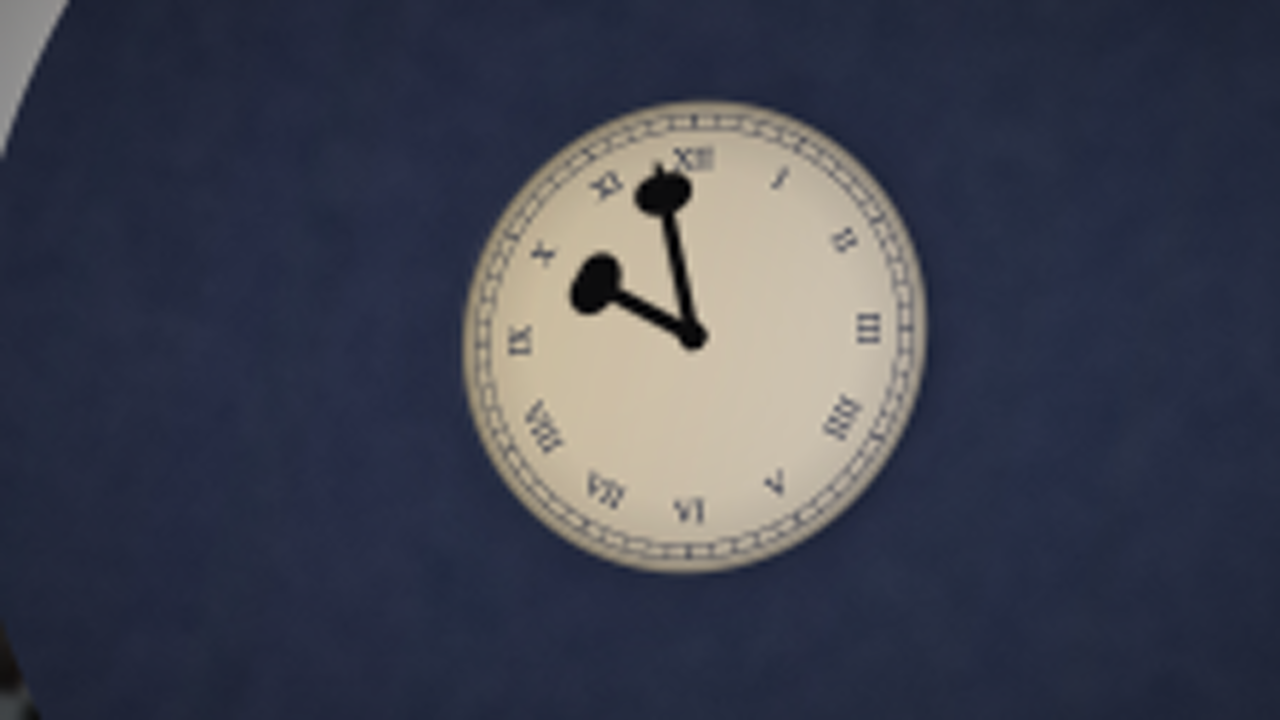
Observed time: 9:58
